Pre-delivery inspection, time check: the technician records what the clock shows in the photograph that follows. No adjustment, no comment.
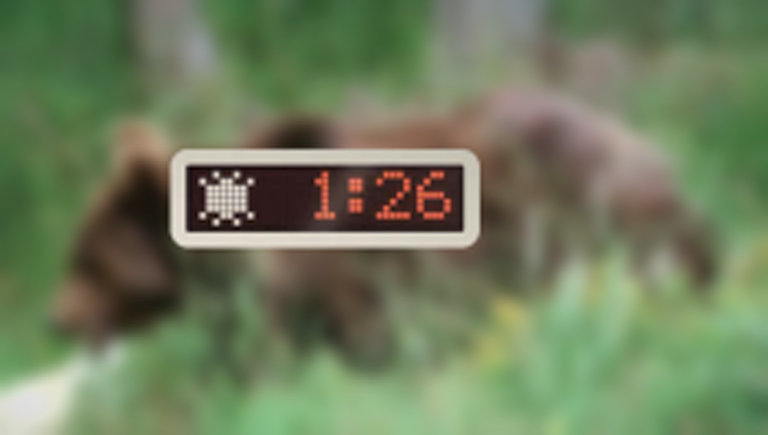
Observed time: 1:26
